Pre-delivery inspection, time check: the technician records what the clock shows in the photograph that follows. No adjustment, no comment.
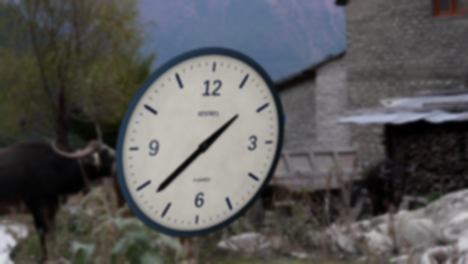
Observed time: 1:38
